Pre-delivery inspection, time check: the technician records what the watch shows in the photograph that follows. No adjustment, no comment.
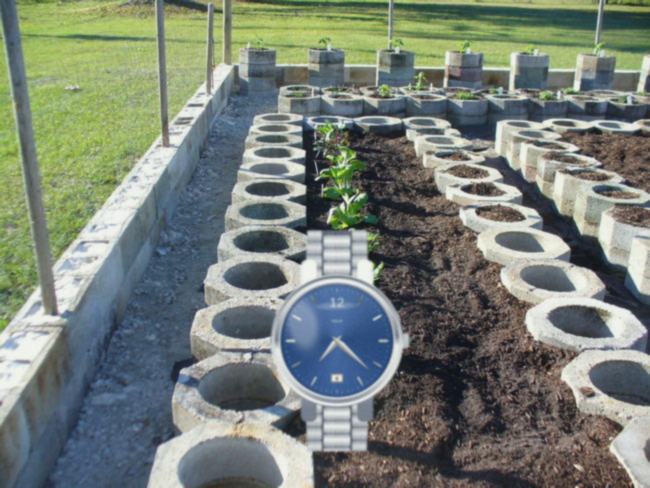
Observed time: 7:22
